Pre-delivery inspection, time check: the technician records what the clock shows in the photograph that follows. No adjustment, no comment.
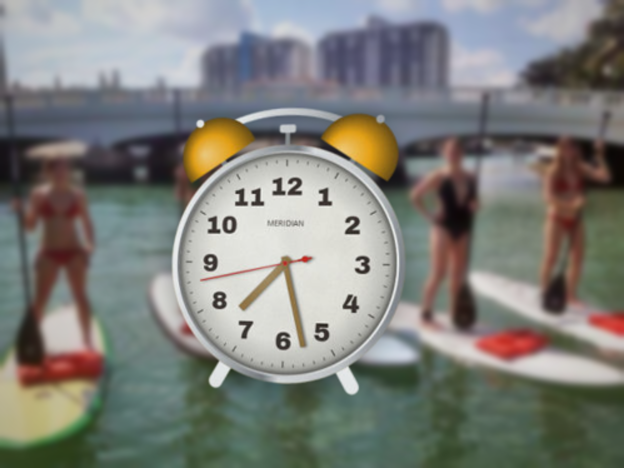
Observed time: 7:27:43
